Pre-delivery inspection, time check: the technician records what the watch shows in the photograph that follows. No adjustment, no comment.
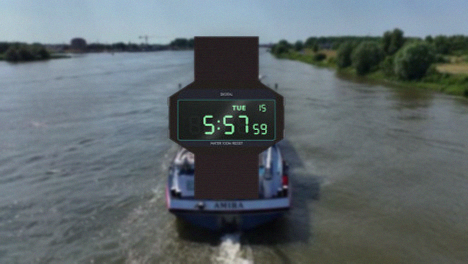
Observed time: 5:57:59
